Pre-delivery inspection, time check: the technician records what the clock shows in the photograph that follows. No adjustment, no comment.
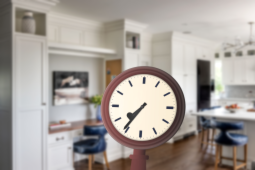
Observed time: 7:36
